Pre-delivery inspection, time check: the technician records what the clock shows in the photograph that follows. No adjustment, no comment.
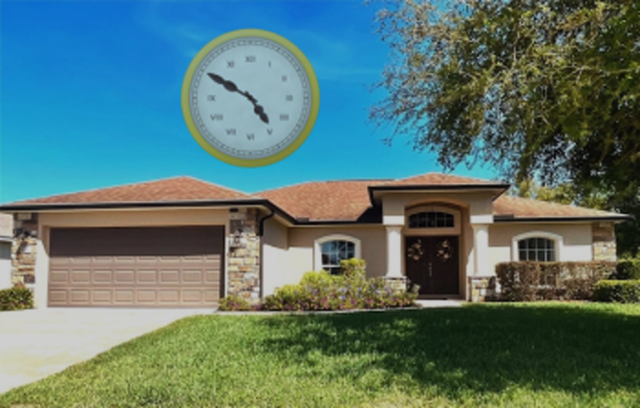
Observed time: 4:50
